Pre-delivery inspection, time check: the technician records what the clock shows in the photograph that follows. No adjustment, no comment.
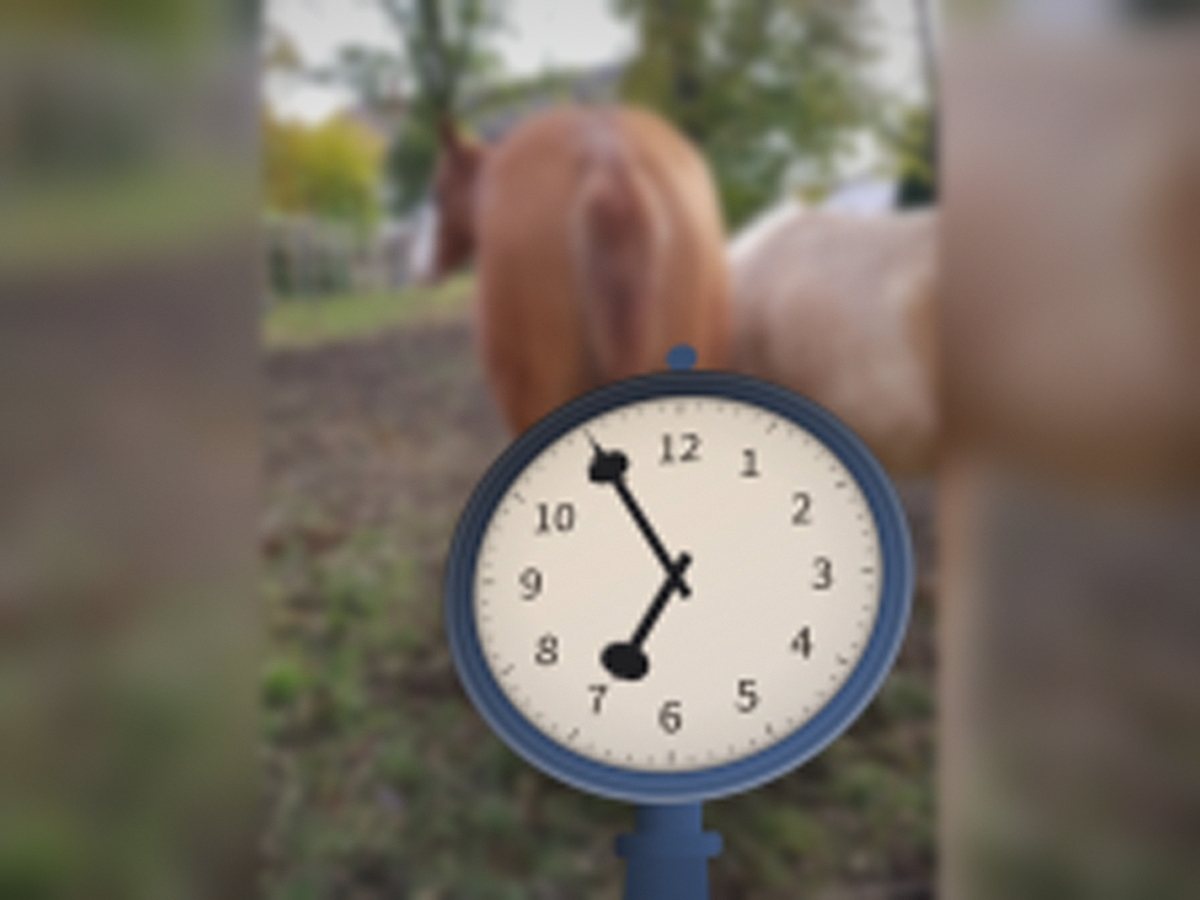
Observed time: 6:55
